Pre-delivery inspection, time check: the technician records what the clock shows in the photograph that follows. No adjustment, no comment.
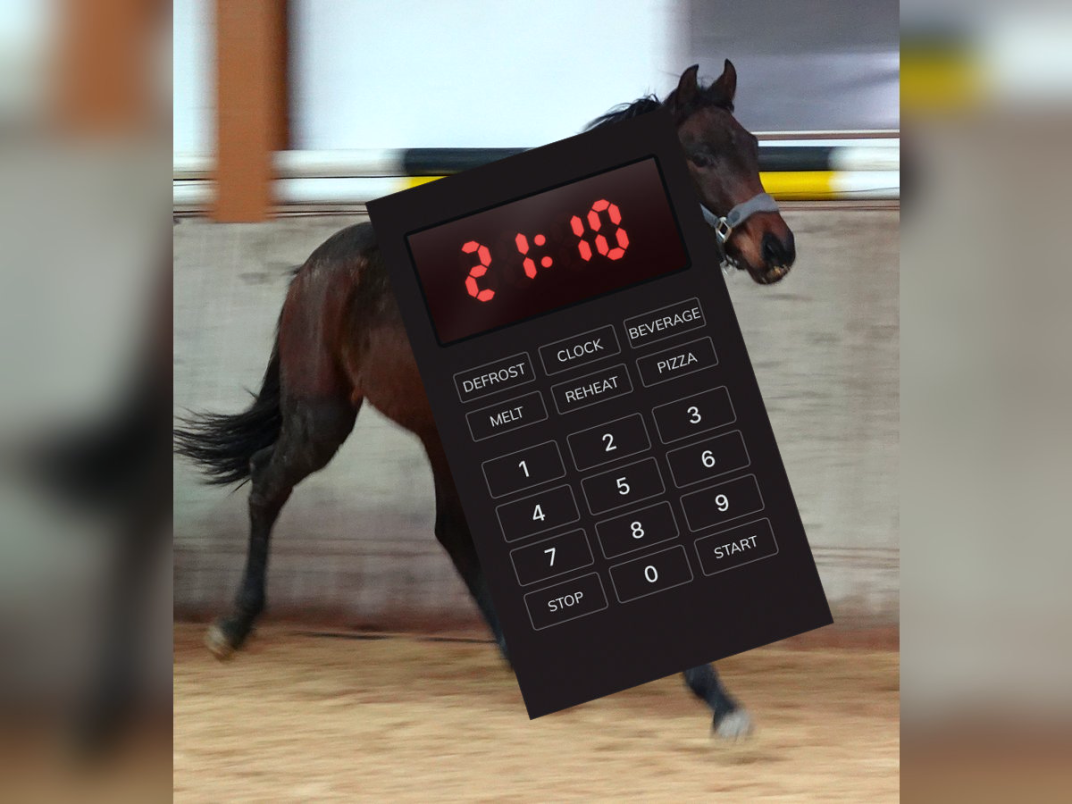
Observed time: 21:10
